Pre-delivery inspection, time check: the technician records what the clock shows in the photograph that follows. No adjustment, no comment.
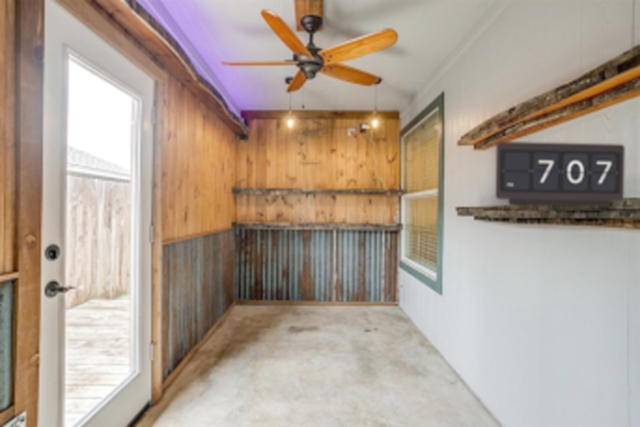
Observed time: 7:07
